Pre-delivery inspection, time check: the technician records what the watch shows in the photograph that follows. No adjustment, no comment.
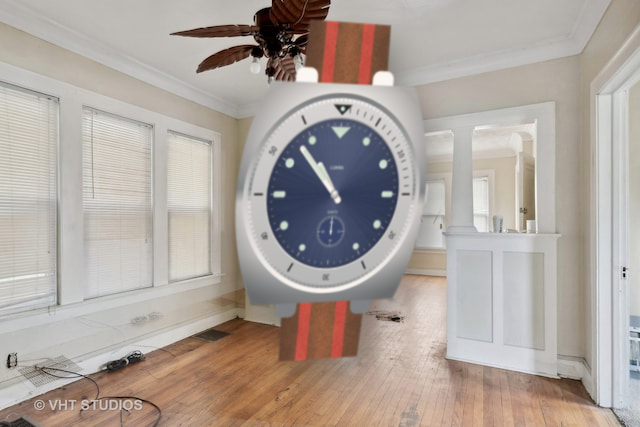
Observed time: 10:53
